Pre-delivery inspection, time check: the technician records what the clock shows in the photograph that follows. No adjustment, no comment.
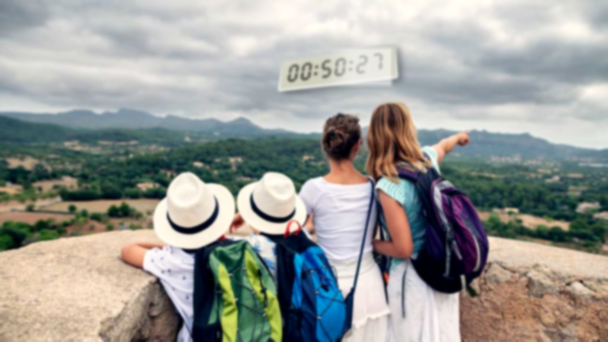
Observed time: 0:50:27
